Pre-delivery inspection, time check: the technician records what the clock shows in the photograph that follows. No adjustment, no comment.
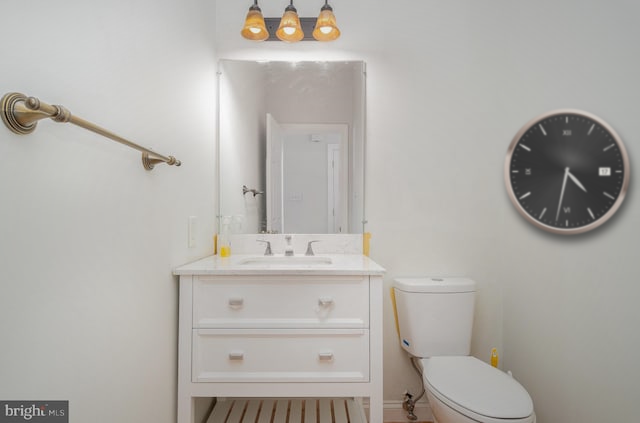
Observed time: 4:32
